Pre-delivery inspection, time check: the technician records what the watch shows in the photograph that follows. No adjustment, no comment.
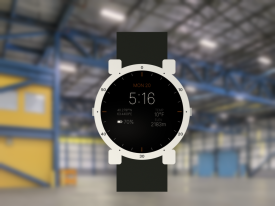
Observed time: 5:16
